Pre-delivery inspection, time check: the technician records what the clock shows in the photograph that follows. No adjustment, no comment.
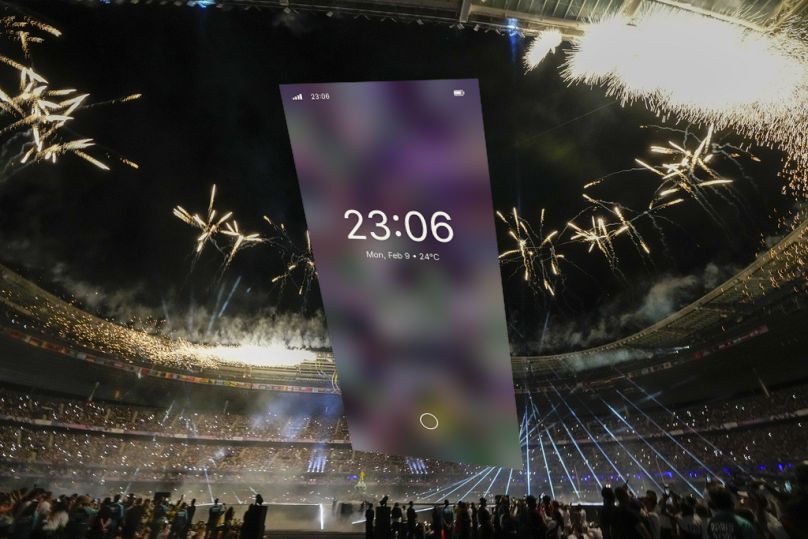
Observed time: 23:06
